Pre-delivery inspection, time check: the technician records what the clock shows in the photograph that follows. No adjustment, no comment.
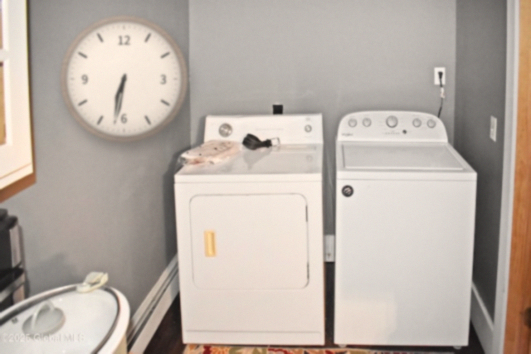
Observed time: 6:32
